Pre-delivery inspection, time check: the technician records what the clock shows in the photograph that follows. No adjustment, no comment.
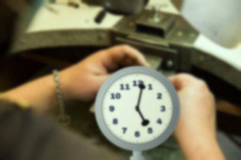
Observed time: 5:02
